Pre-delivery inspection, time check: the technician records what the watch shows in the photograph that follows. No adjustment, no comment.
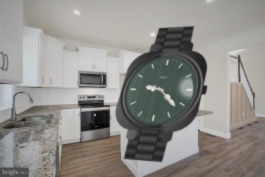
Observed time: 9:22
